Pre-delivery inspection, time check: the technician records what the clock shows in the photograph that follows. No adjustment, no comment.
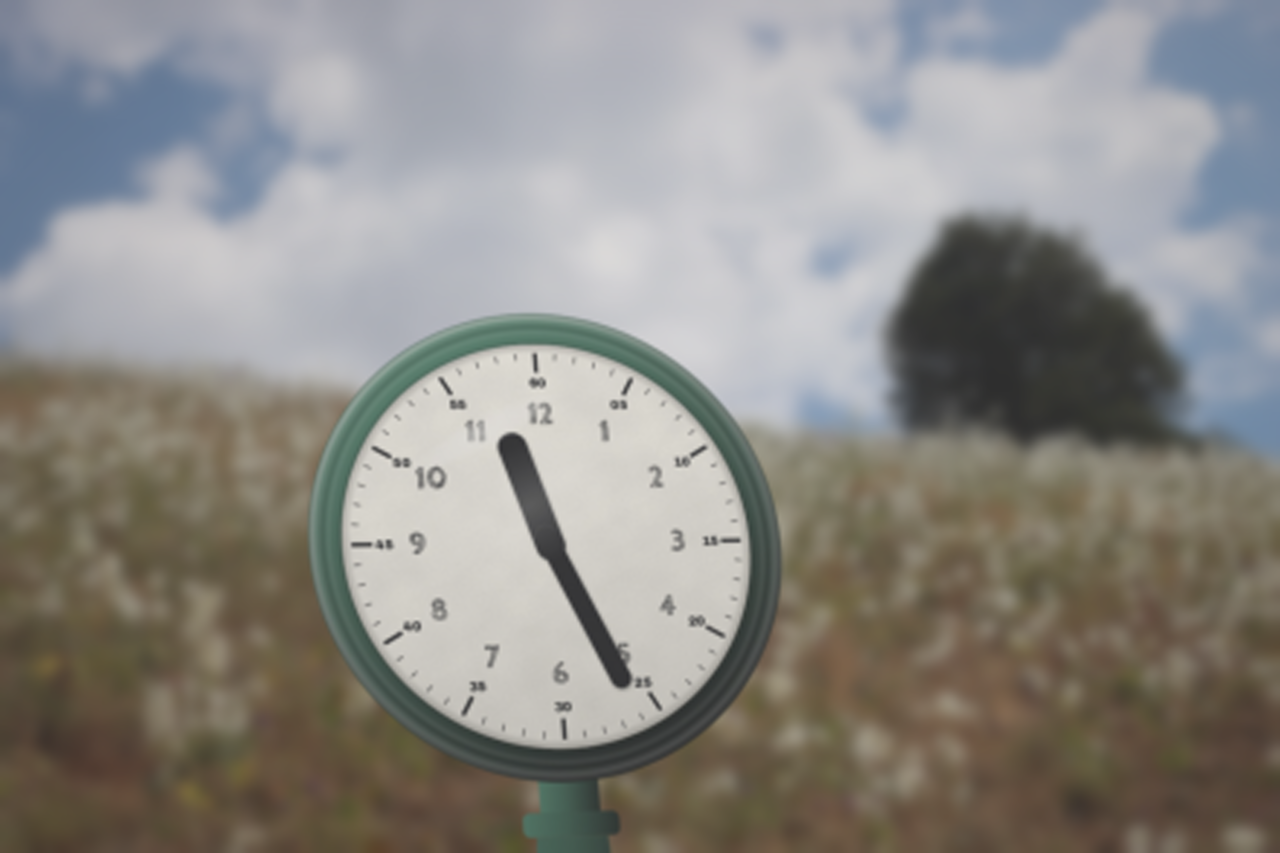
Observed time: 11:26
